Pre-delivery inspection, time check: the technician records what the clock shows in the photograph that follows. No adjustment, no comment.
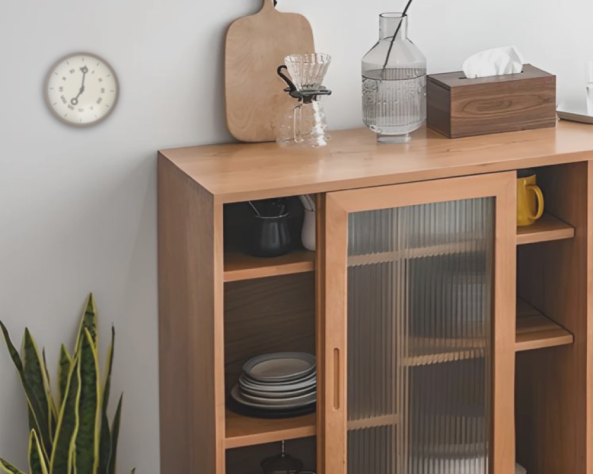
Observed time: 7:01
